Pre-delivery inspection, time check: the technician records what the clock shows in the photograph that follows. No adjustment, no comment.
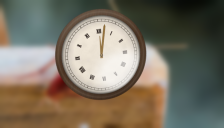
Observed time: 12:02
